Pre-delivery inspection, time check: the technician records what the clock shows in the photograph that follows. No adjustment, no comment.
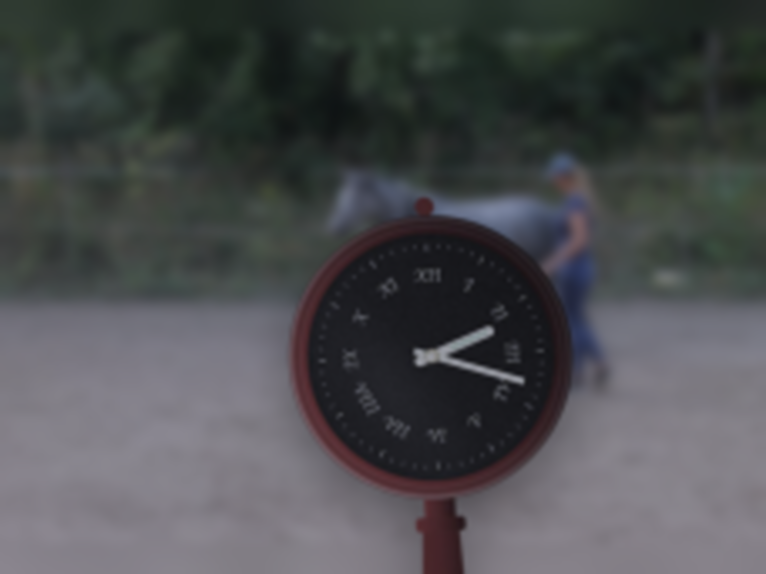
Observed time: 2:18
